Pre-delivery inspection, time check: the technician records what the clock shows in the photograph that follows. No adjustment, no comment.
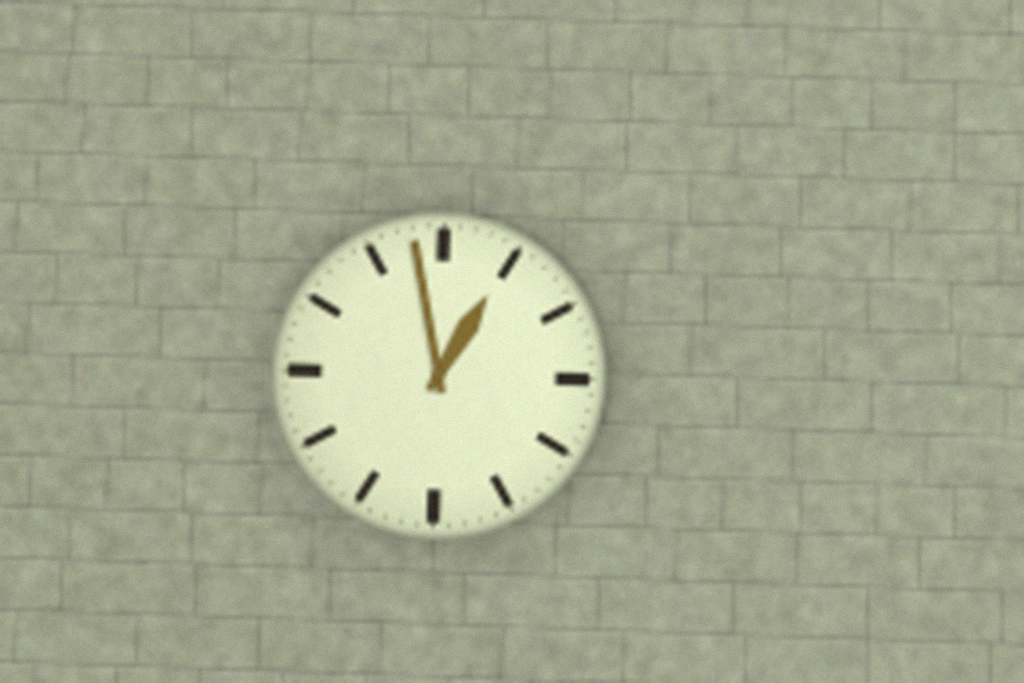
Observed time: 12:58
